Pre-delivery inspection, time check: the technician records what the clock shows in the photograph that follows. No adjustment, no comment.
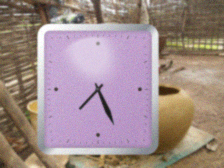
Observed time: 7:26
